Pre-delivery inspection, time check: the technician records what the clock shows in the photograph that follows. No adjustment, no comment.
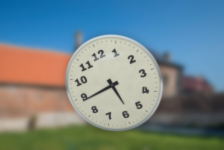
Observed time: 5:44
